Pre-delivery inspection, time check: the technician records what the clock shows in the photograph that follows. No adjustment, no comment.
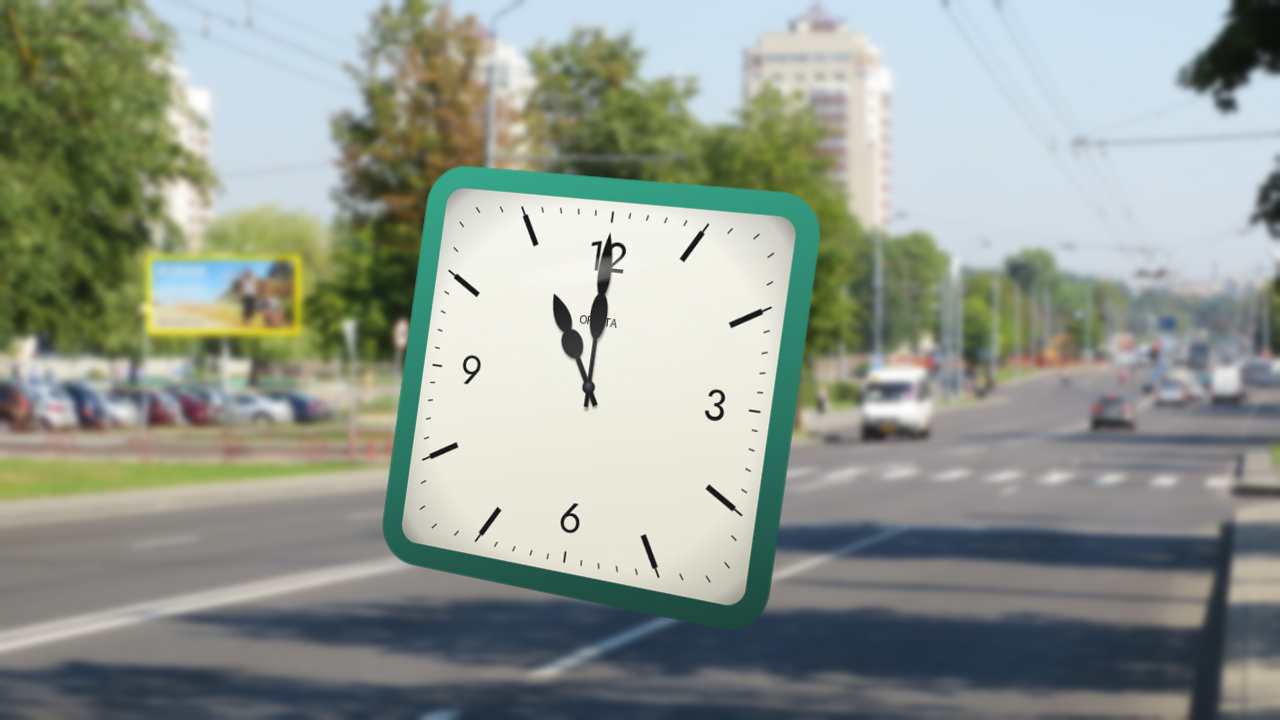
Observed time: 11:00
